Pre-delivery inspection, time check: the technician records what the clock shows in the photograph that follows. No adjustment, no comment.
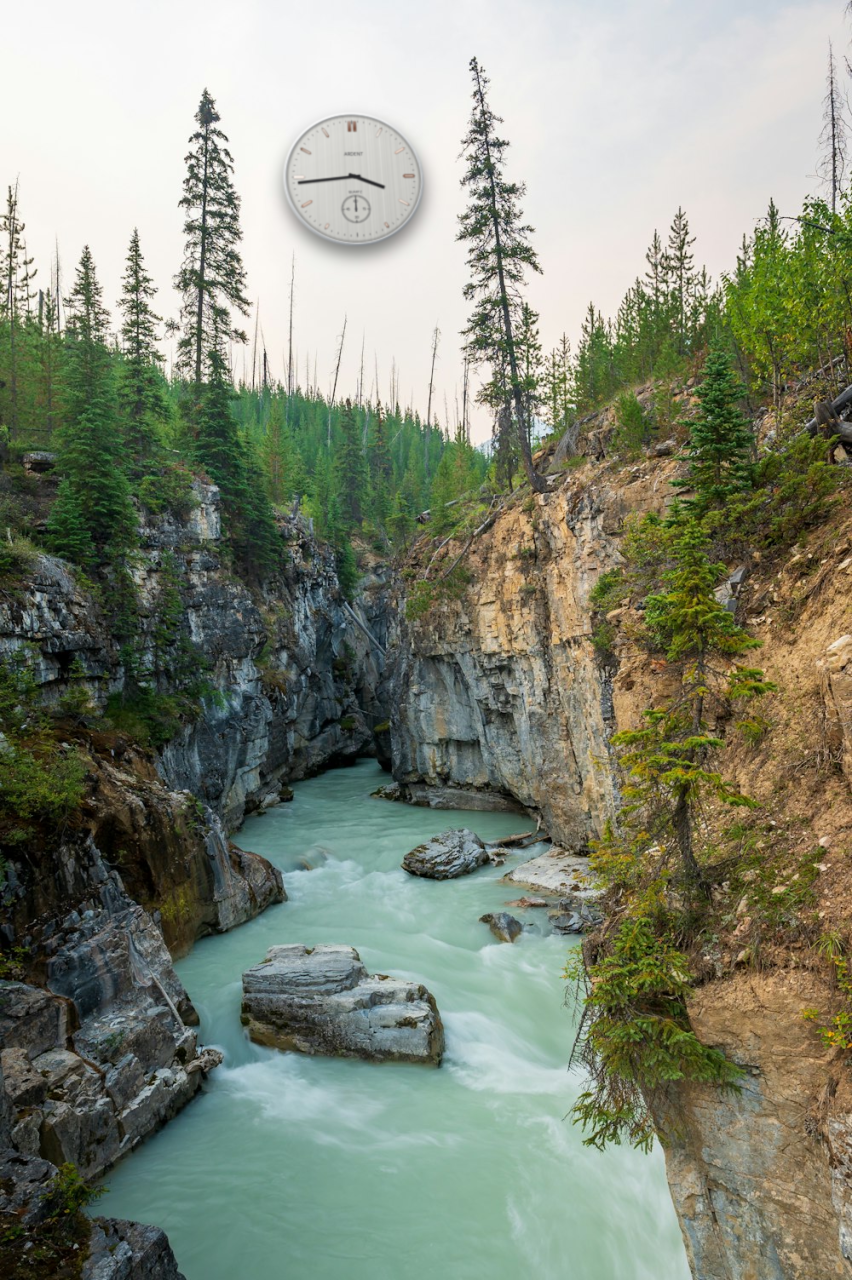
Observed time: 3:44
